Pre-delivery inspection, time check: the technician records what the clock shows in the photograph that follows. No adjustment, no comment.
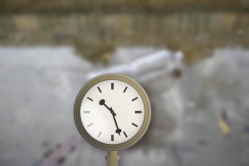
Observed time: 10:27
